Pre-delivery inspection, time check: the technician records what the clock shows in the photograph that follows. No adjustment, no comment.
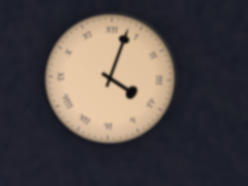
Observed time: 4:03
